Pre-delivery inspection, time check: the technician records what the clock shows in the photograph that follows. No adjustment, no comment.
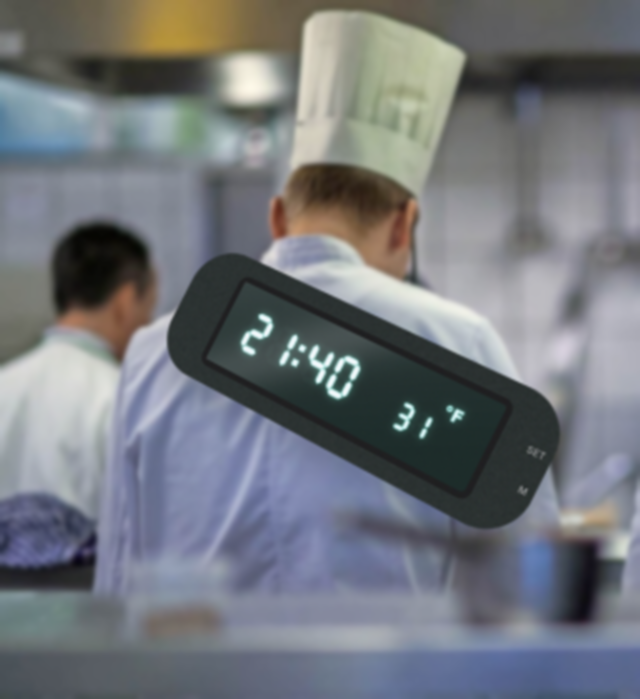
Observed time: 21:40
